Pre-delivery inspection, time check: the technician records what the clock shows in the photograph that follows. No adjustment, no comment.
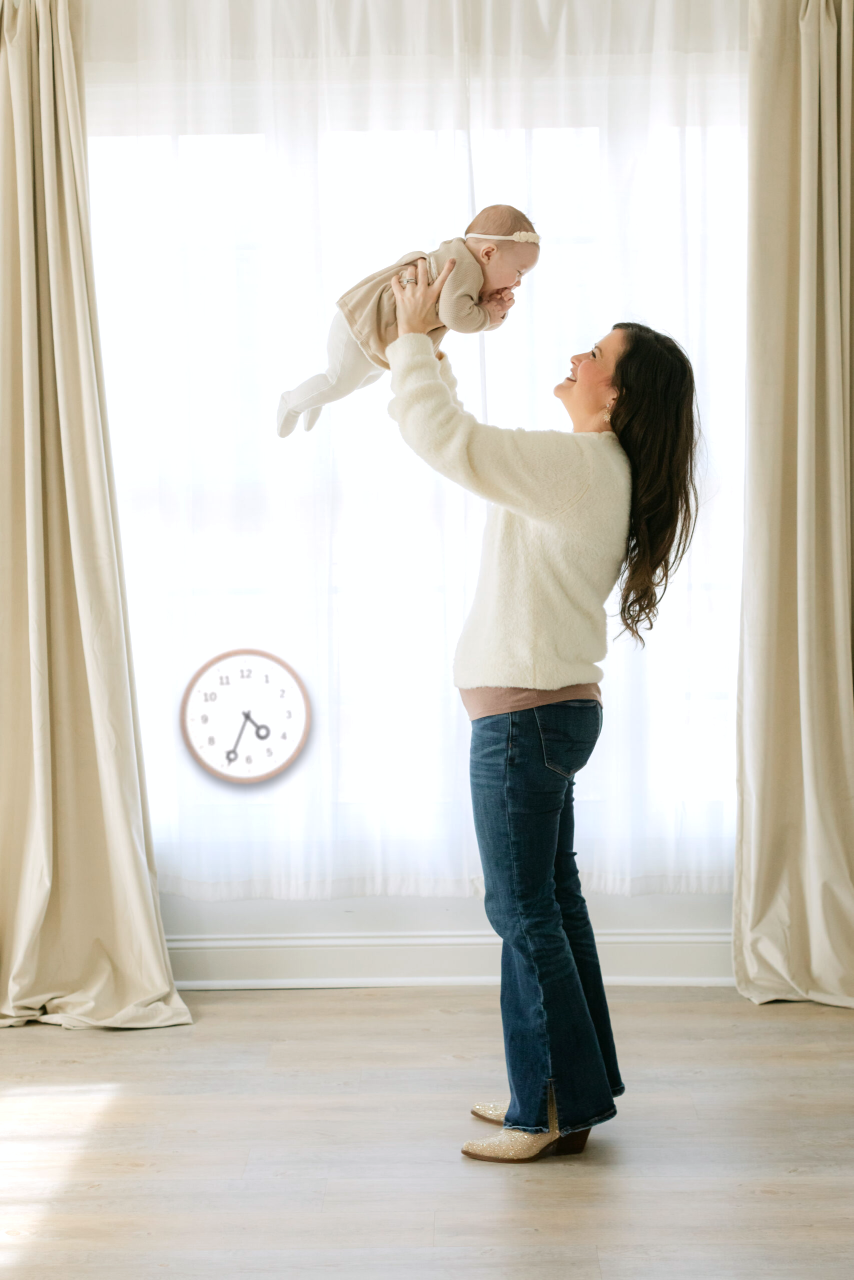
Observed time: 4:34
